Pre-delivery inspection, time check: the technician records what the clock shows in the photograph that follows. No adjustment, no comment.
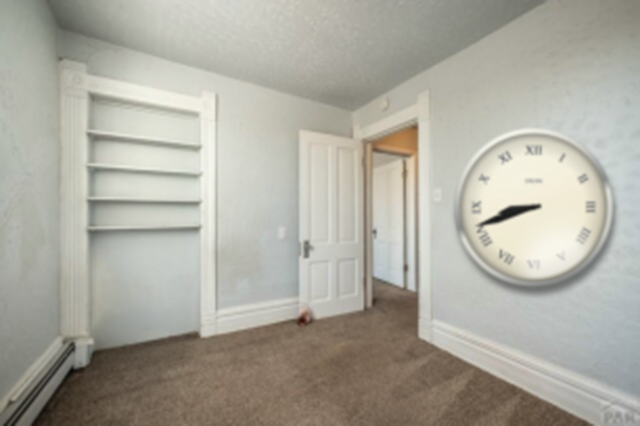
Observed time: 8:42
